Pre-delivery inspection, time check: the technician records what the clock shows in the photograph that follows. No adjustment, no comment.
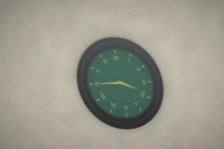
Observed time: 3:45
